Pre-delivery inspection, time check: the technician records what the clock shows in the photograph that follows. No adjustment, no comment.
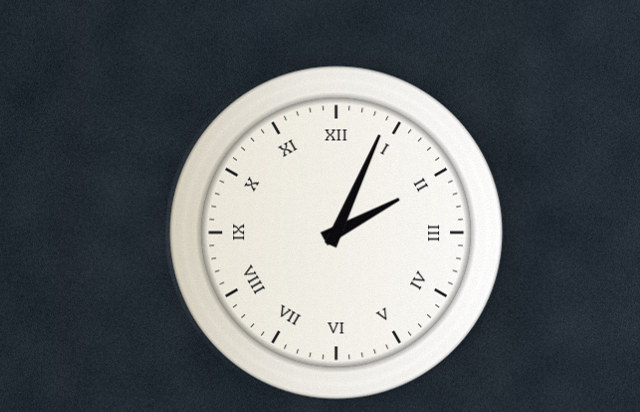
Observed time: 2:04
